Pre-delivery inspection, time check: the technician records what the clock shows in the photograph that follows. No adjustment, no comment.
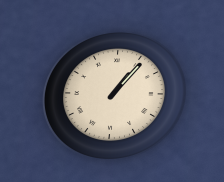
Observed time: 1:06
